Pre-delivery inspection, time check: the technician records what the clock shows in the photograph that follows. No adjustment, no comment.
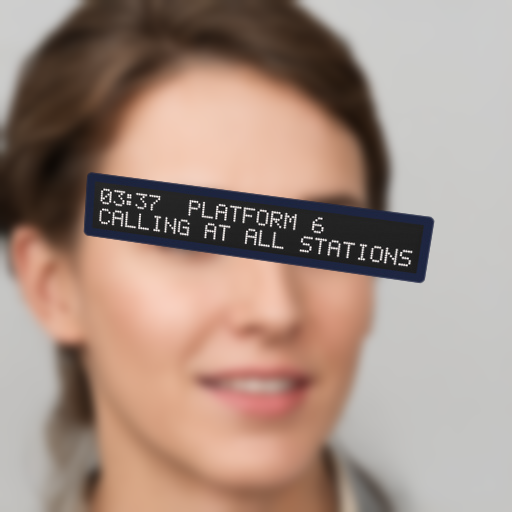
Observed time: 3:37
